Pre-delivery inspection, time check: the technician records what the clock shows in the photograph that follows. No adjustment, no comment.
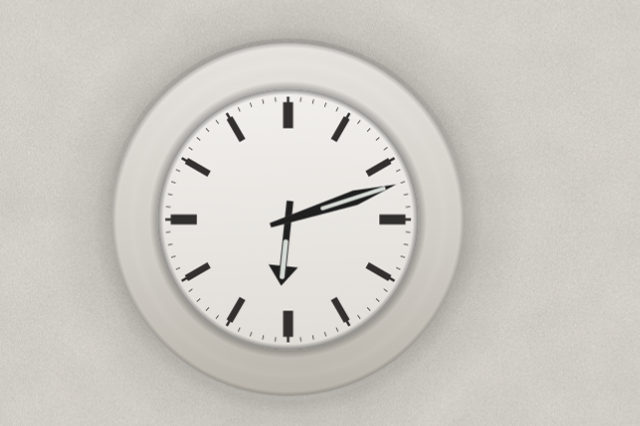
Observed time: 6:12
